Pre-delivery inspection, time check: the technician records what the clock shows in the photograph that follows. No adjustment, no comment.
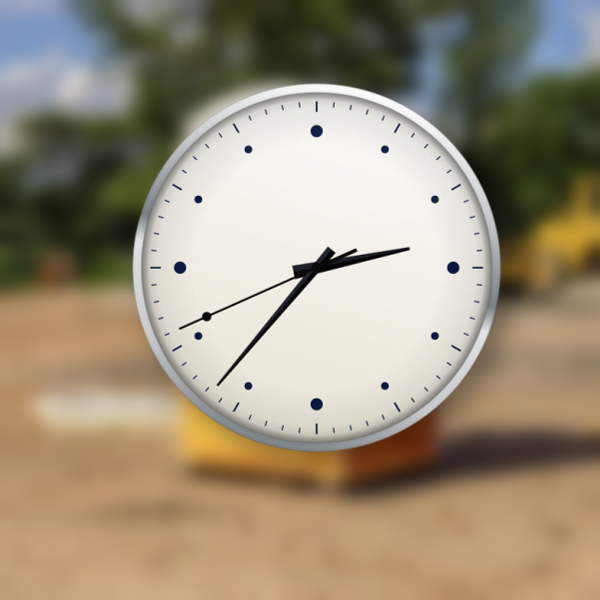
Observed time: 2:36:41
